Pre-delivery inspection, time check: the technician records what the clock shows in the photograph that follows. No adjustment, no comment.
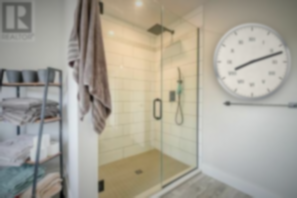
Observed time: 8:12
